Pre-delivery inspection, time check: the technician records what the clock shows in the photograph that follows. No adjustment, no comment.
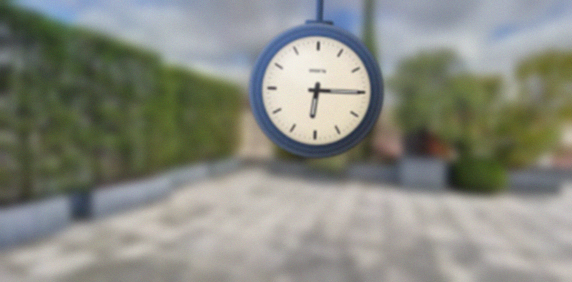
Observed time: 6:15
